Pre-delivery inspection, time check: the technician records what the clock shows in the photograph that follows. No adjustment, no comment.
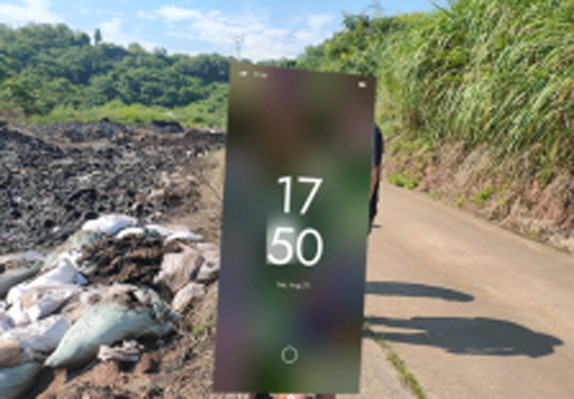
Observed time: 17:50
